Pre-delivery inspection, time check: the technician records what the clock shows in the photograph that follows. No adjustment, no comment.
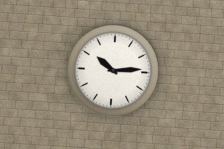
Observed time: 10:14
